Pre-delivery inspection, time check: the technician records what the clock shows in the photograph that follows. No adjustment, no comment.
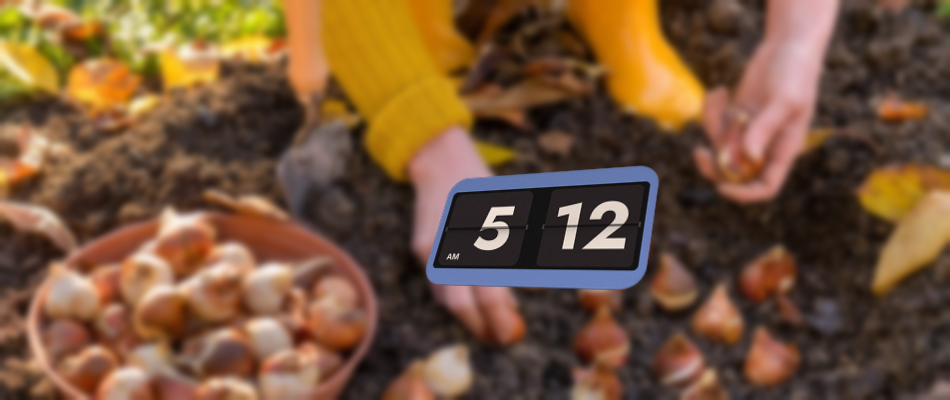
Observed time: 5:12
